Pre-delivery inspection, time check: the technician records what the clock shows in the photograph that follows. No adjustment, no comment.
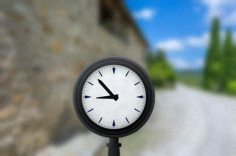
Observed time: 8:53
